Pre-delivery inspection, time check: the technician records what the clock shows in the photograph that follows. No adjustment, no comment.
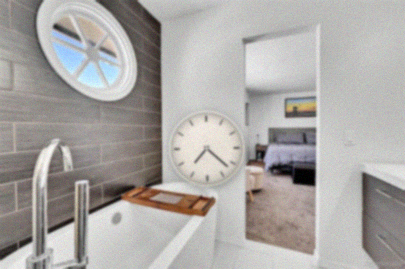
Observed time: 7:22
